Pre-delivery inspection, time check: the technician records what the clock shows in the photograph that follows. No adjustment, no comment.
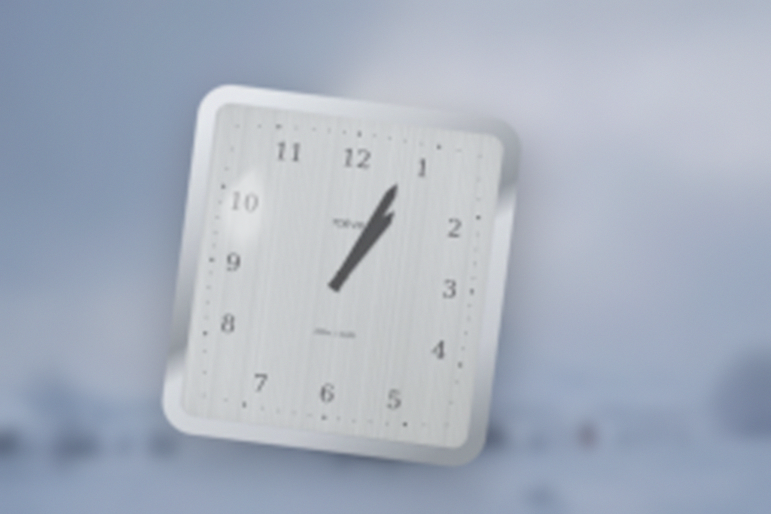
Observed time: 1:04
